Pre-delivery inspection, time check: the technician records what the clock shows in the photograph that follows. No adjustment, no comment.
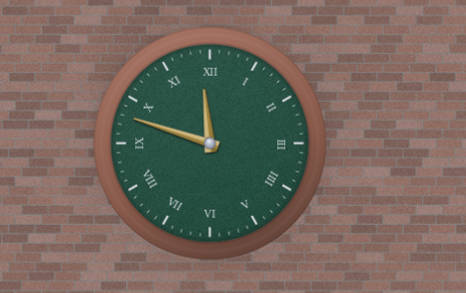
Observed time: 11:48
